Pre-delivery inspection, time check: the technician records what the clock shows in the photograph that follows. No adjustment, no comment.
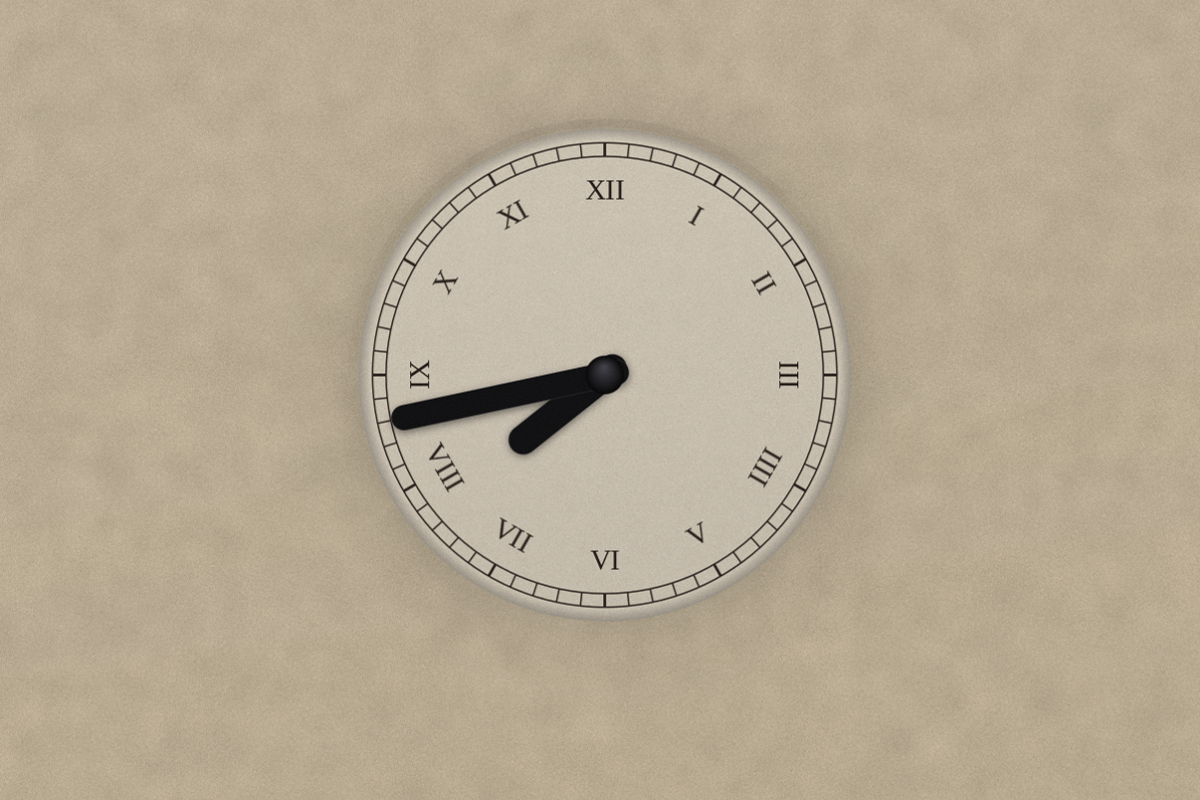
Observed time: 7:43
